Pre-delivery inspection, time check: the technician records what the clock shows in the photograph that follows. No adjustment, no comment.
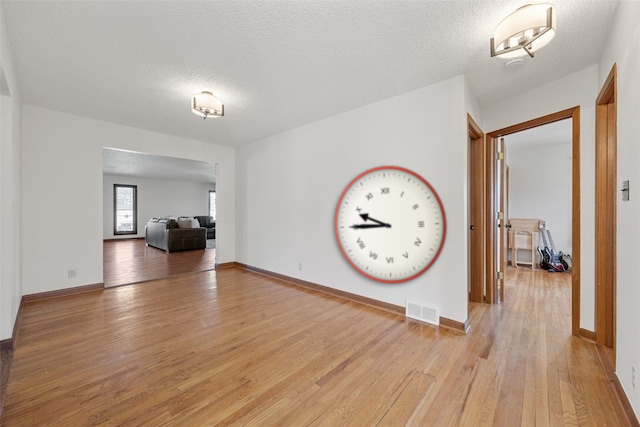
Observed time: 9:45
